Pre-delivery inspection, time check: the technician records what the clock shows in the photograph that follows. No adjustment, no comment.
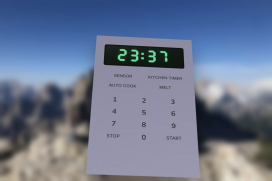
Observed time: 23:37
